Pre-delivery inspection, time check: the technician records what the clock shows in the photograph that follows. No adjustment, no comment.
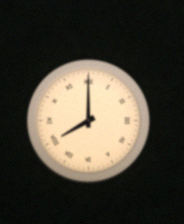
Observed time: 8:00
